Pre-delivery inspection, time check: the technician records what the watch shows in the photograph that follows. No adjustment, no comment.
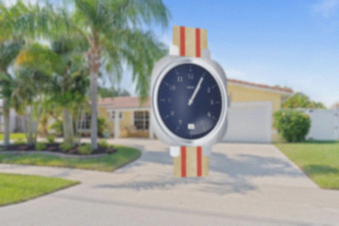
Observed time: 1:05
